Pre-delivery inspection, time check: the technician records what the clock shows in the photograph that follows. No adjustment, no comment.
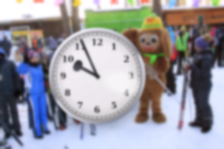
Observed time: 9:56
